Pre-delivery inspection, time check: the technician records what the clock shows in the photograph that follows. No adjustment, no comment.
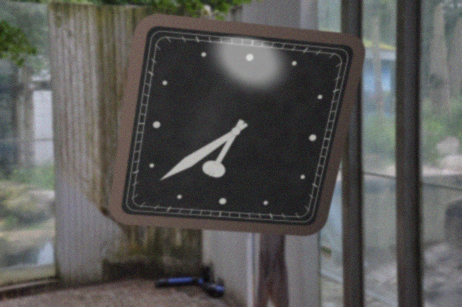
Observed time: 6:38
